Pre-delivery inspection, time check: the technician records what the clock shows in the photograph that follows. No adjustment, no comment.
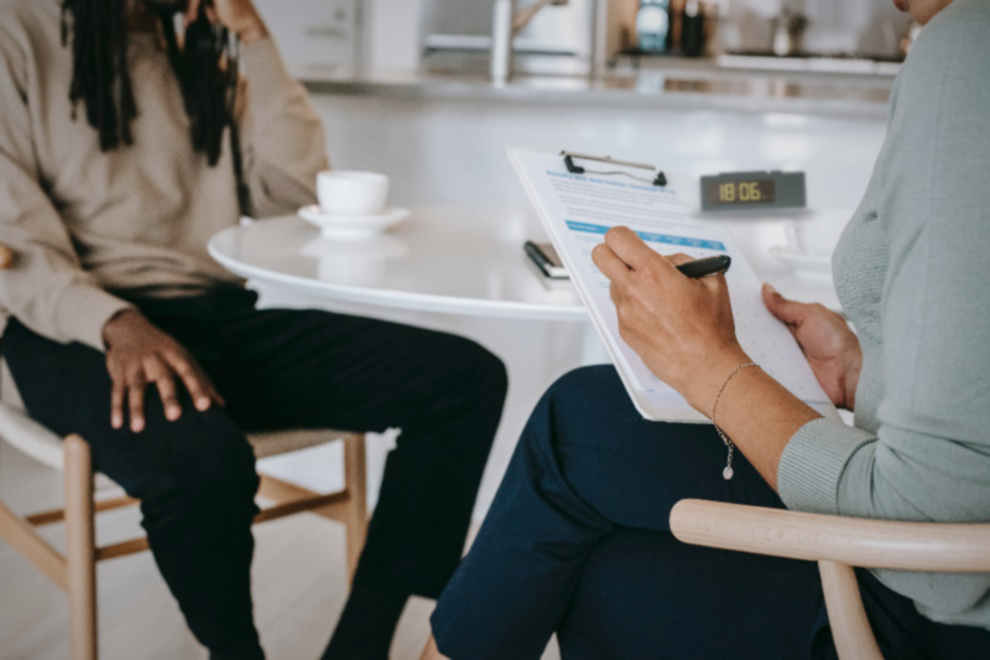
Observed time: 18:06
